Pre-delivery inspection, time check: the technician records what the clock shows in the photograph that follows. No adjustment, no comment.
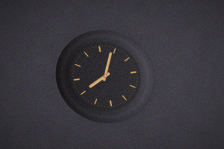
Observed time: 8:04
